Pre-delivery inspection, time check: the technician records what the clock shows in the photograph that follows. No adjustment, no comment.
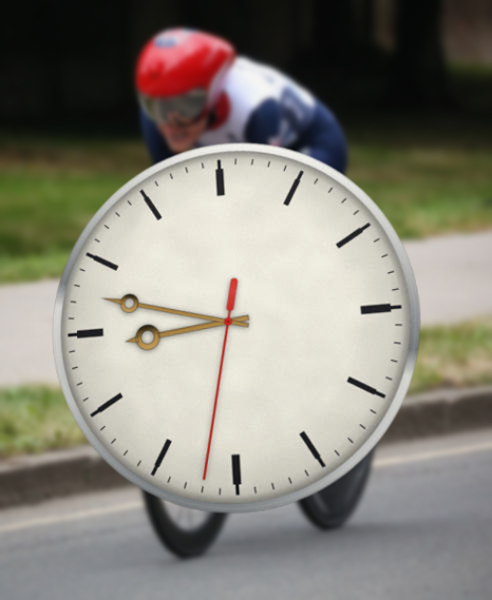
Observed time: 8:47:32
